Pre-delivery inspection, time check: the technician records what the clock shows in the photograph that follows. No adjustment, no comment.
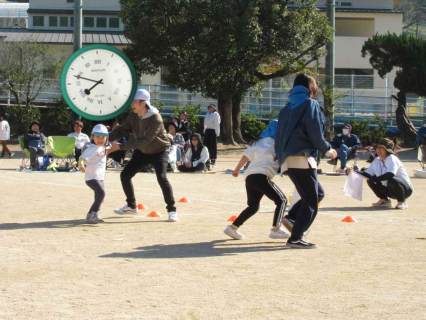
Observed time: 7:48
